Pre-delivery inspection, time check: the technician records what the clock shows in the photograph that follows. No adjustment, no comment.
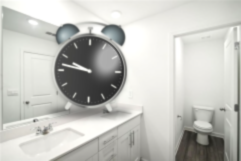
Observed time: 9:47
